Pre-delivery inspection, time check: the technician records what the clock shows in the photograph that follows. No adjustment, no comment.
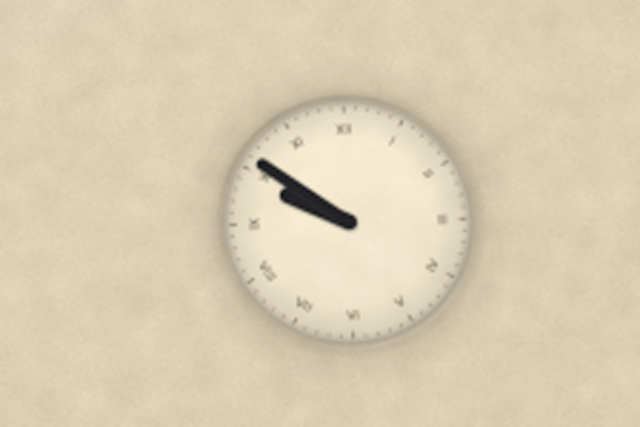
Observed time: 9:51
